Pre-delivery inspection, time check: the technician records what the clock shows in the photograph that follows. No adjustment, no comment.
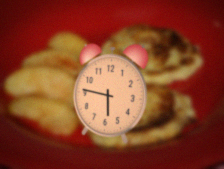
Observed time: 5:46
